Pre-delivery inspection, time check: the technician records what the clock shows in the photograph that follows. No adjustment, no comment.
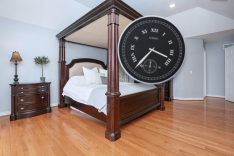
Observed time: 3:36
